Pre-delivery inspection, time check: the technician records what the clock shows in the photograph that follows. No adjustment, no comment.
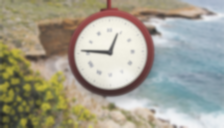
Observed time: 12:46
